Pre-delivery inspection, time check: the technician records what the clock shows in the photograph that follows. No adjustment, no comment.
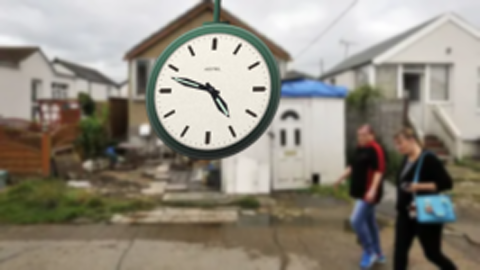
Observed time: 4:48
